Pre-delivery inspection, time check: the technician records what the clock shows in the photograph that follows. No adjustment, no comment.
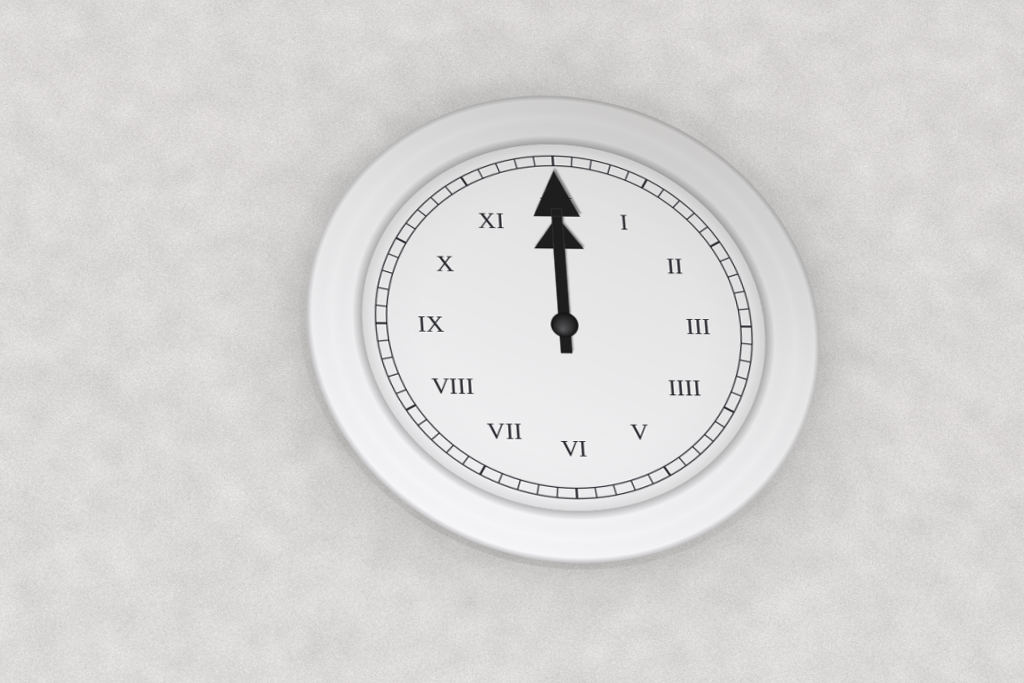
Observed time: 12:00
